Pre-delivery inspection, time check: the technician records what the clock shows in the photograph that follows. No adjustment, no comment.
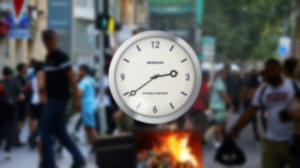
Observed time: 2:39
